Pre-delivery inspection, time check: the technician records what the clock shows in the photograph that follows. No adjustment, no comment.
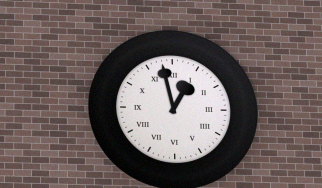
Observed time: 12:58
